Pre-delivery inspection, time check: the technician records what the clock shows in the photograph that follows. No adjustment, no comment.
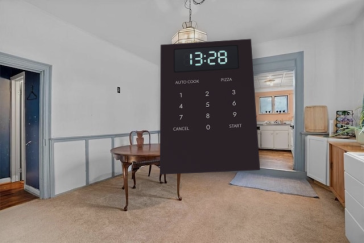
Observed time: 13:28
